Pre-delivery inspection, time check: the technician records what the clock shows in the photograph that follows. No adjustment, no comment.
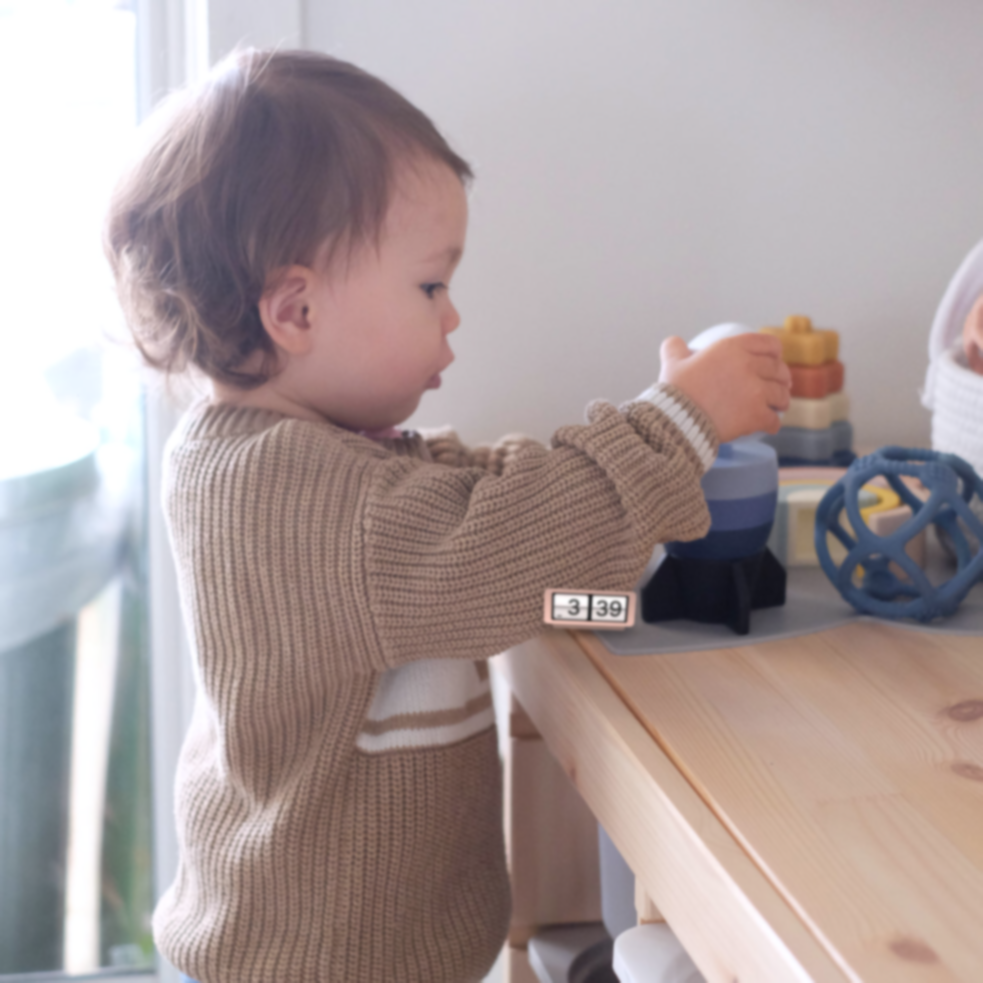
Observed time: 3:39
